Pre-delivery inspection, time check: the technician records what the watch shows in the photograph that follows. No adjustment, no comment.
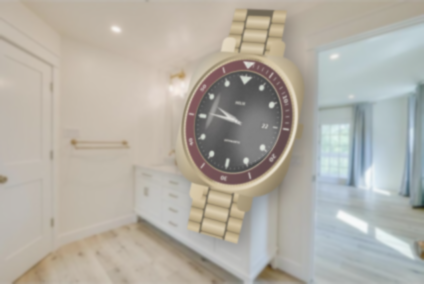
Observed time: 9:46
